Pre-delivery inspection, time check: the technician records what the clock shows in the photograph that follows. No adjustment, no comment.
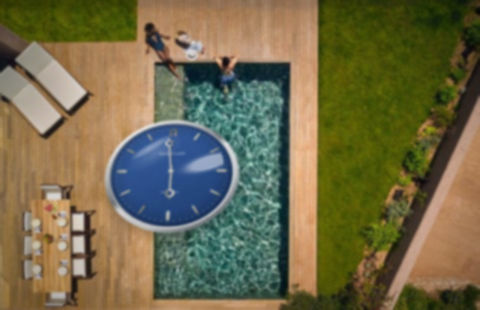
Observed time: 5:59
